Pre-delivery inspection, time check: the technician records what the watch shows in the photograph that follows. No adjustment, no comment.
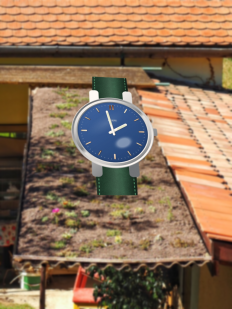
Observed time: 1:58
